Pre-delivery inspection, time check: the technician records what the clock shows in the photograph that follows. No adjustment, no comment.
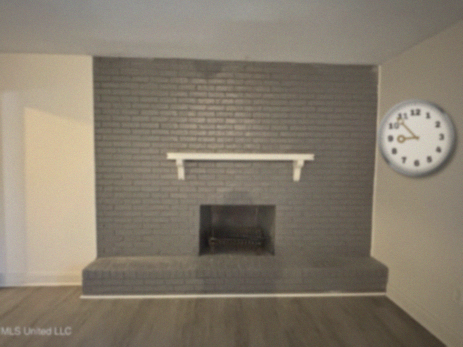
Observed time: 8:53
